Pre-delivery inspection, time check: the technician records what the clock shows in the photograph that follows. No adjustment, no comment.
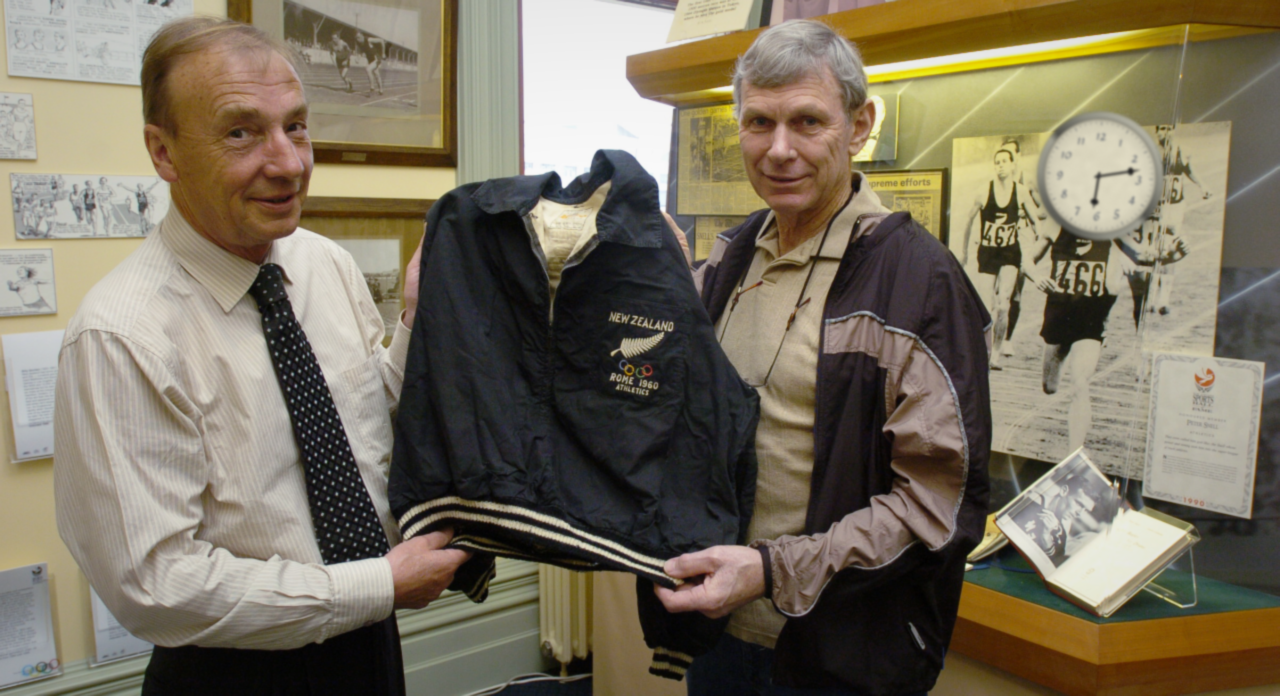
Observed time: 6:13
